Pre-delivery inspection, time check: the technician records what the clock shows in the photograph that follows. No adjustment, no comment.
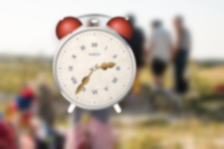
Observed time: 2:36
